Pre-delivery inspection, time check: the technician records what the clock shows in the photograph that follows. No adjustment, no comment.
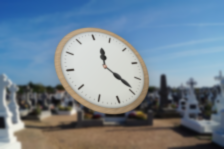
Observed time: 12:24
